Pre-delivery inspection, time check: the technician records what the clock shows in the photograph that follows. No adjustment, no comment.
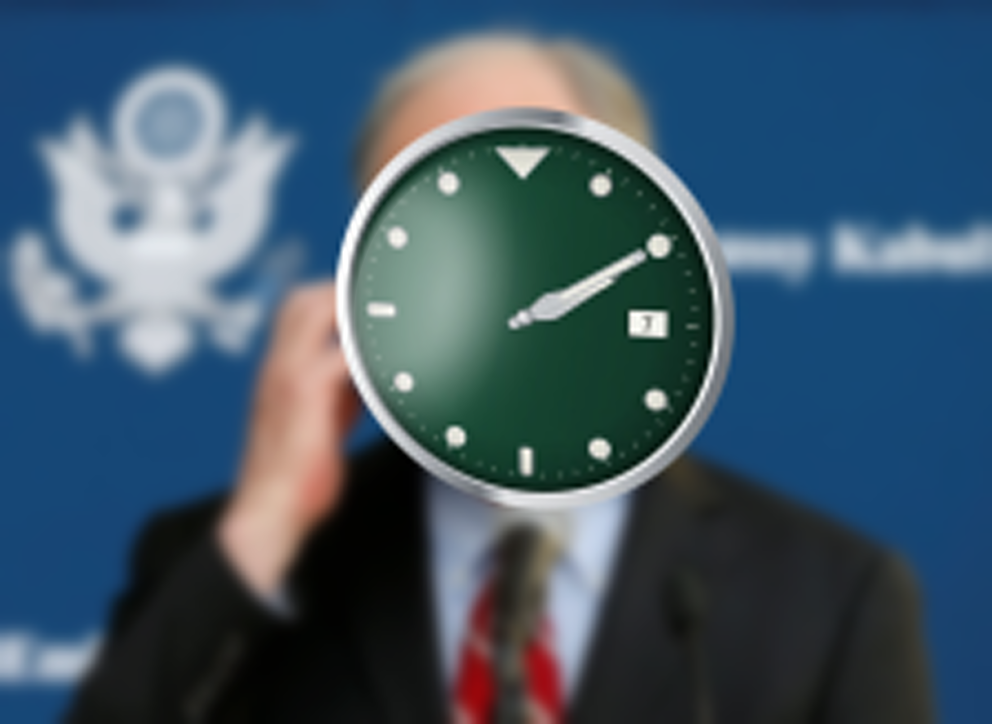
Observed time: 2:10
